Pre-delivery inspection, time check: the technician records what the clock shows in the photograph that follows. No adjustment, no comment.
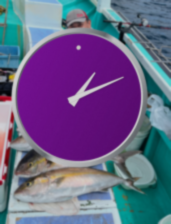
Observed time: 1:11
